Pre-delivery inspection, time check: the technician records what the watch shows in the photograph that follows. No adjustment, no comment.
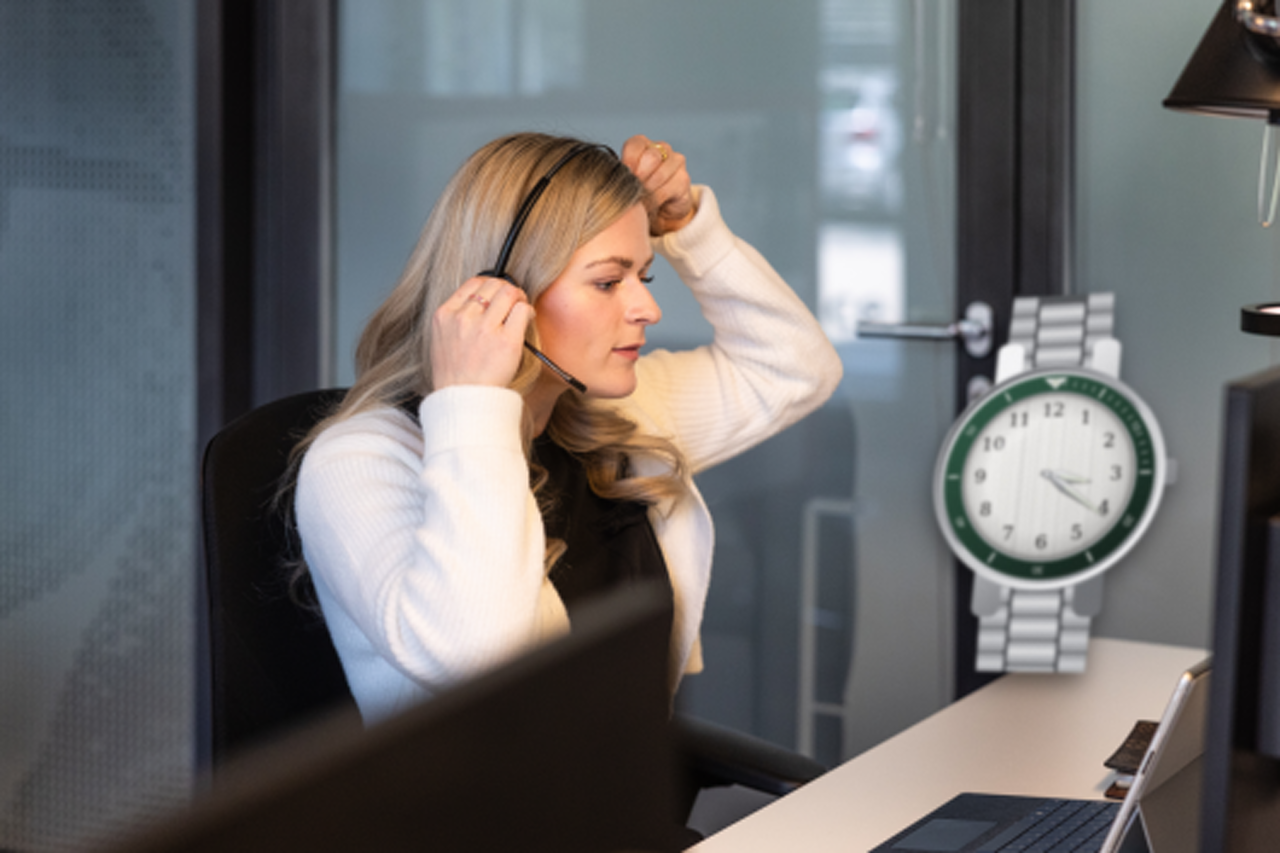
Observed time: 3:21
